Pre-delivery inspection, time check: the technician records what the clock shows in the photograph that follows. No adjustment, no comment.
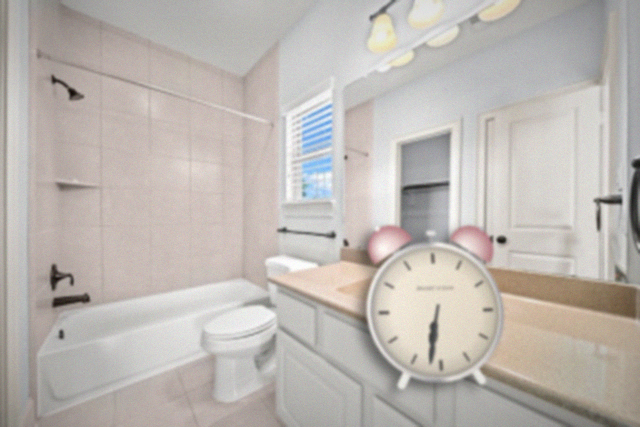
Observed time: 6:32
